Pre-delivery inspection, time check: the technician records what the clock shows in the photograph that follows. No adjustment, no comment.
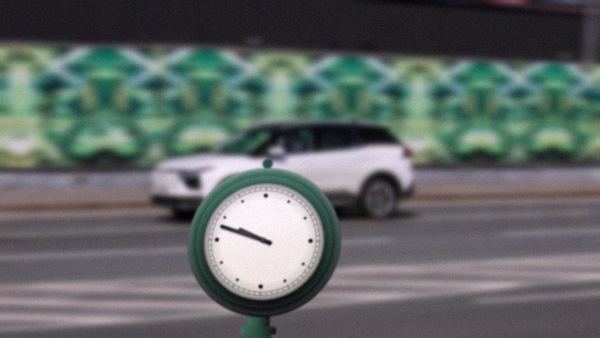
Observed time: 9:48
